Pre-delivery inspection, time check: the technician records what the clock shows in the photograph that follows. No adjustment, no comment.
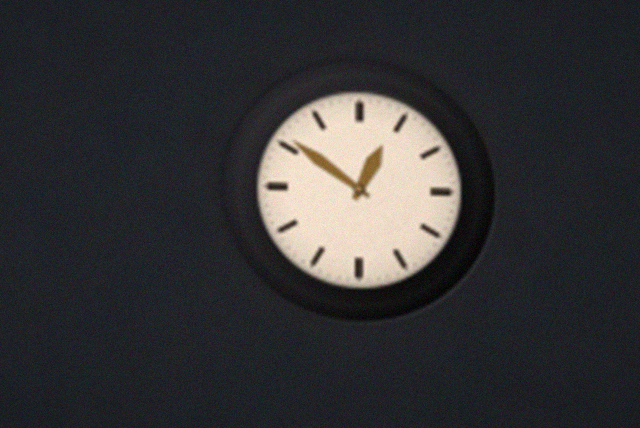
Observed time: 12:51
